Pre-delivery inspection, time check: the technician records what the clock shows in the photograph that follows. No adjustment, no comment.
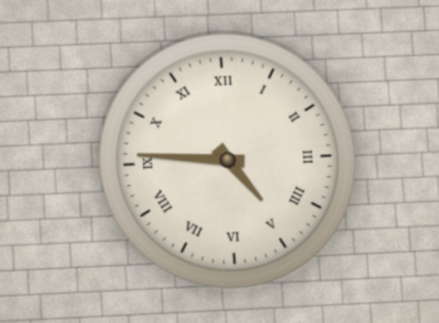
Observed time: 4:46
